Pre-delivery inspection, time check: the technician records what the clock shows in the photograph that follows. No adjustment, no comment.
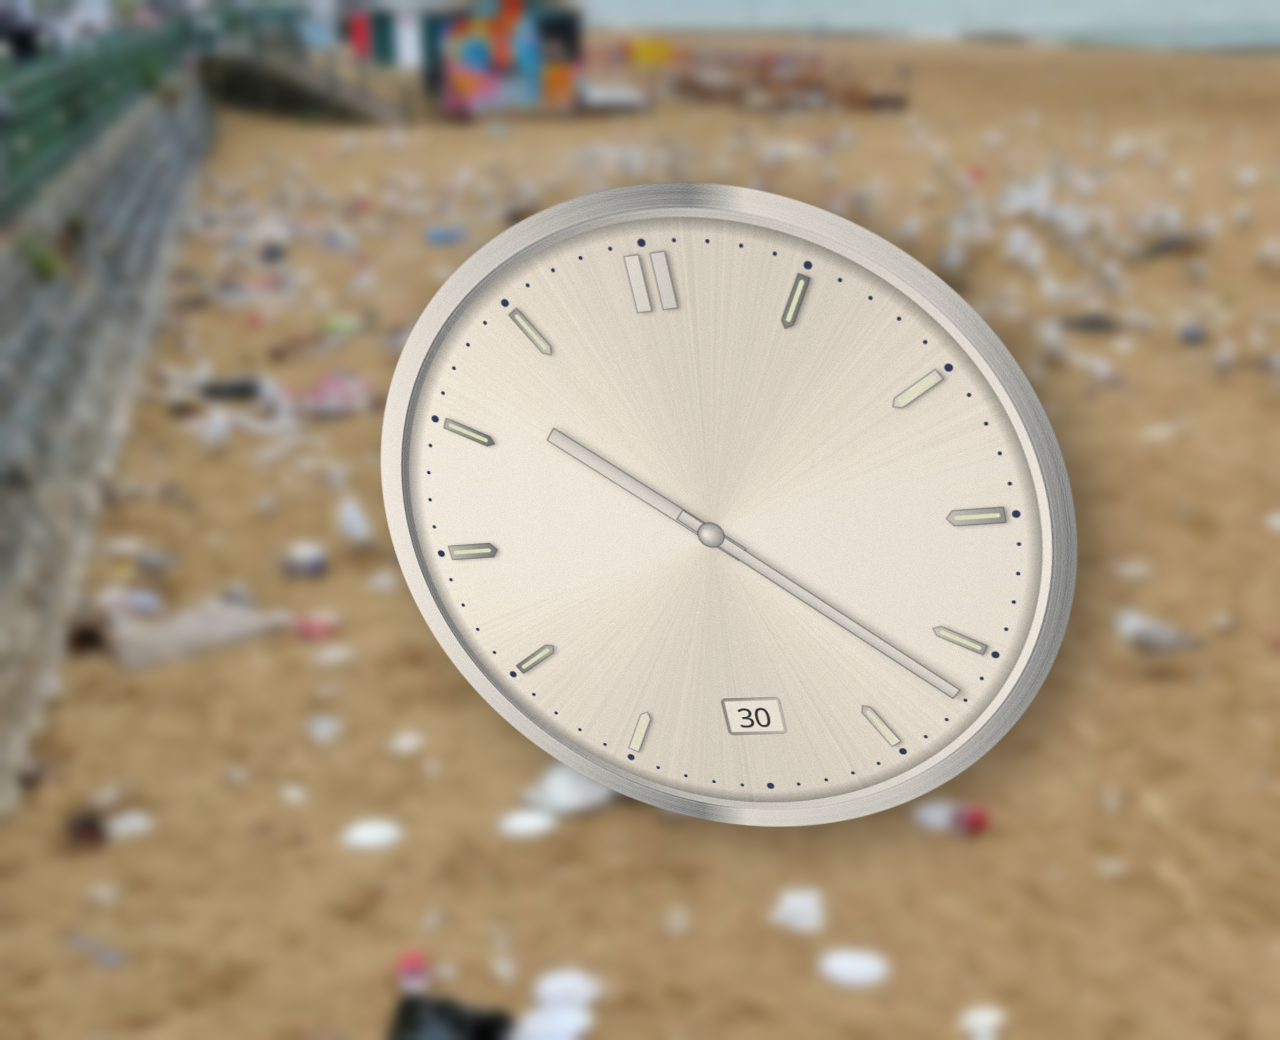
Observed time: 10:22
